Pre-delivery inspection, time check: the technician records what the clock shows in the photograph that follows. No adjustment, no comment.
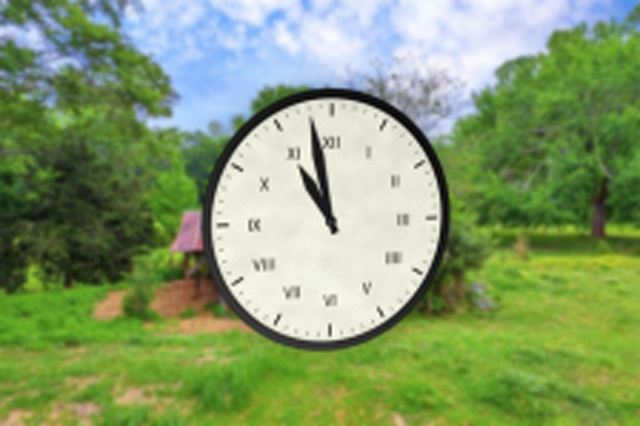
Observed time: 10:58
